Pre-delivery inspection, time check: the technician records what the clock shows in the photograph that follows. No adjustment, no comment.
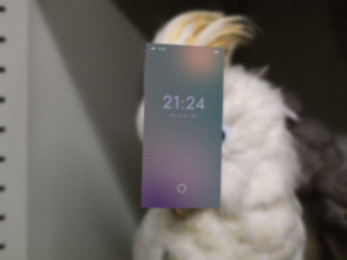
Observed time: 21:24
